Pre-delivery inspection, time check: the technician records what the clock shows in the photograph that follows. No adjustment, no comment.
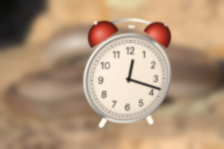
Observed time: 12:18
